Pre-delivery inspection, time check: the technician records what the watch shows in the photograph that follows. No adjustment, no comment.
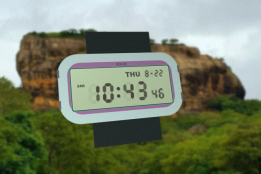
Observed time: 10:43:46
